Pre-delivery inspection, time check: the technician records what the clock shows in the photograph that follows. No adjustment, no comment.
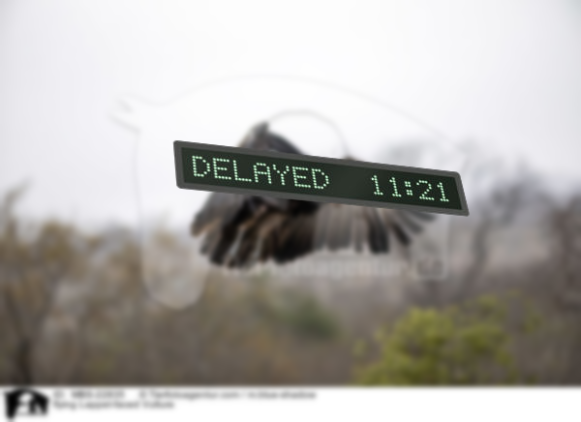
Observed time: 11:21
